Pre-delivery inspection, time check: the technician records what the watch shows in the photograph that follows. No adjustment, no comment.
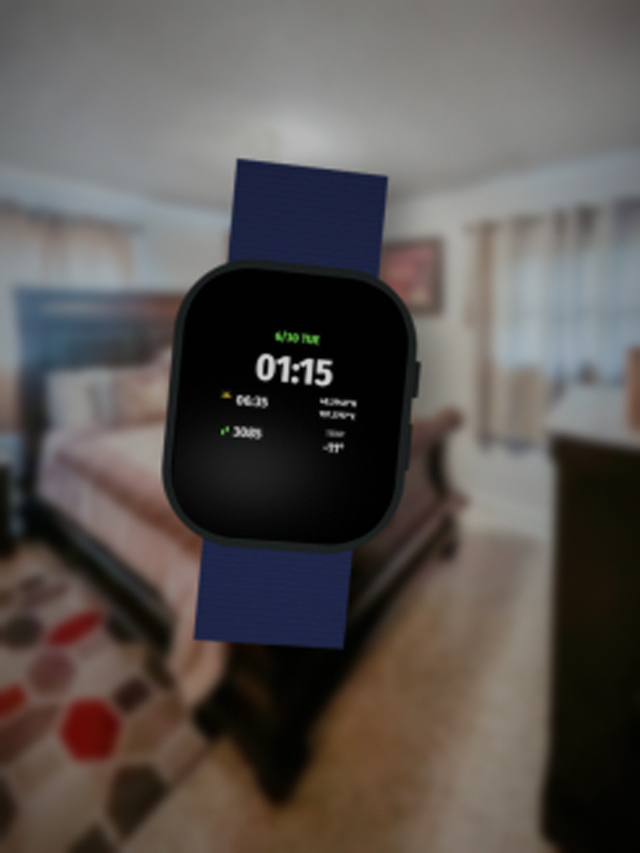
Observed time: 1:15
